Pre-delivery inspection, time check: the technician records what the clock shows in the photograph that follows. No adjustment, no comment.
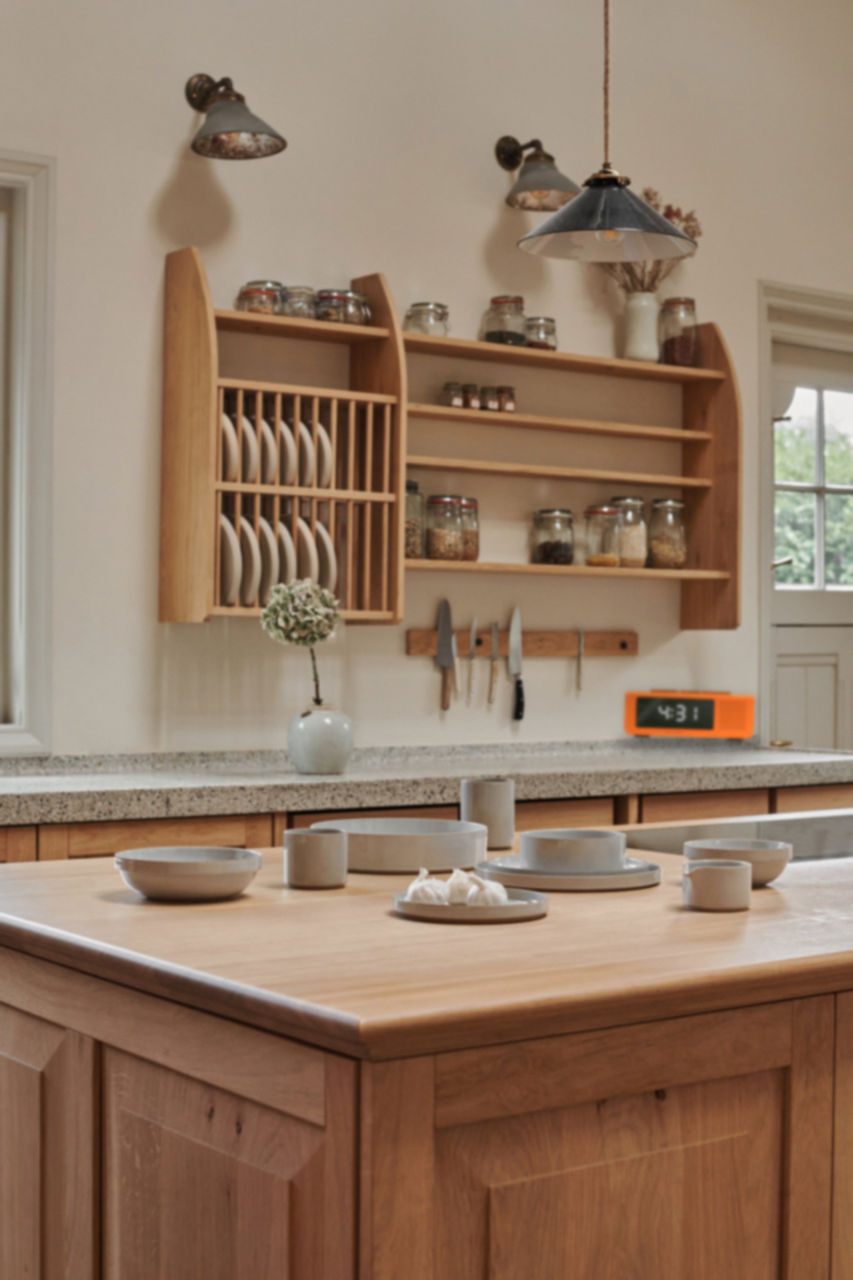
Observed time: 4:31
